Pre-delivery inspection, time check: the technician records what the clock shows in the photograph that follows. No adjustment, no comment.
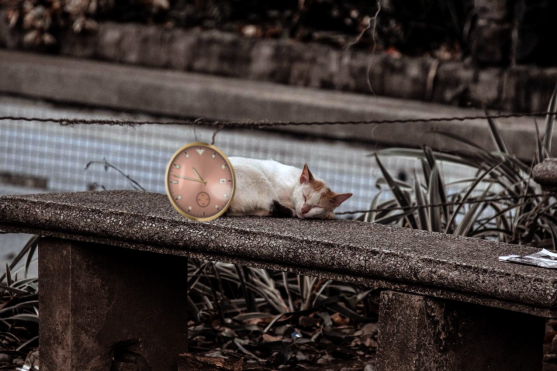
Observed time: 10:47
